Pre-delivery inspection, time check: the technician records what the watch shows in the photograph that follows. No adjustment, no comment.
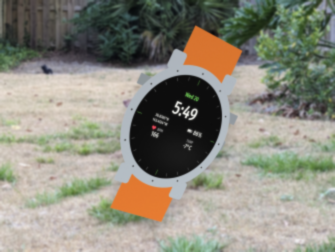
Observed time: 5:49
